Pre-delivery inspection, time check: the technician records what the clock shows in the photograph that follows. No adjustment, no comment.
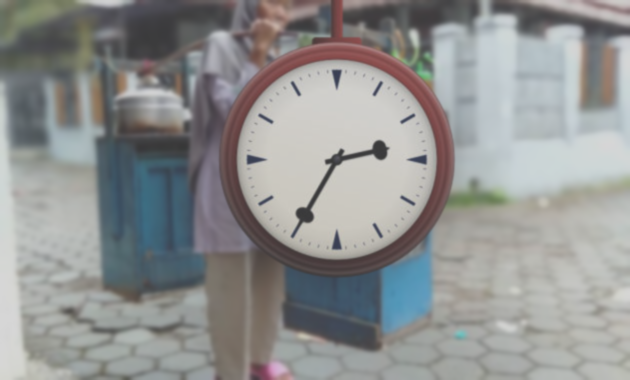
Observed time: 2:35
